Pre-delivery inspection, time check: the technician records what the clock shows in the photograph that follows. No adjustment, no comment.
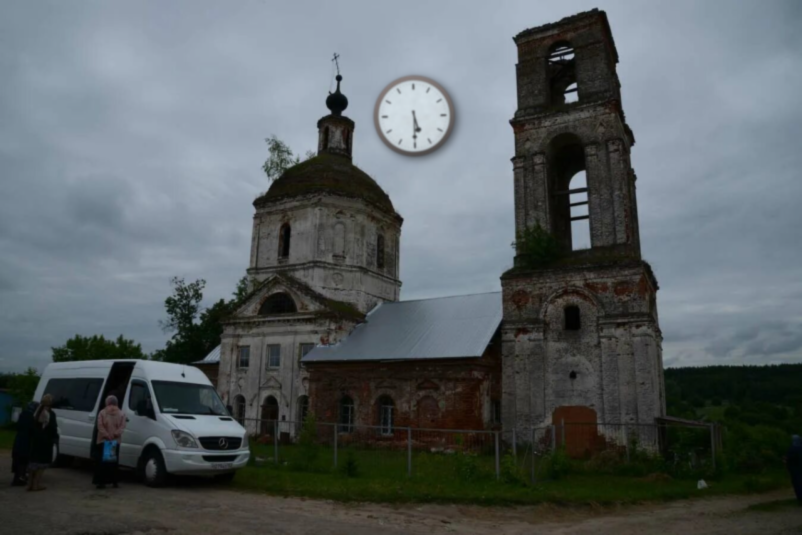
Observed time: 5:30
